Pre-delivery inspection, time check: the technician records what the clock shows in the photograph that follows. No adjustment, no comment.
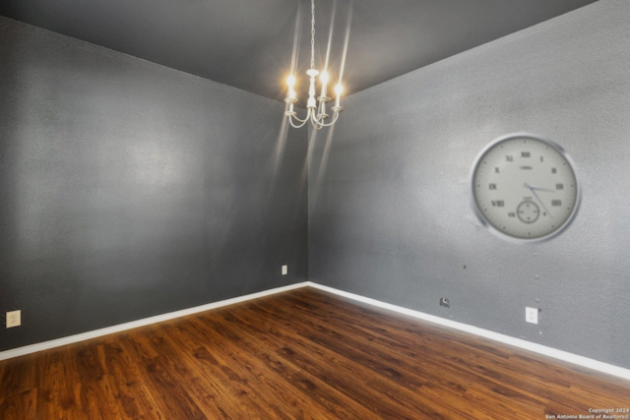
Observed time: 3:24
